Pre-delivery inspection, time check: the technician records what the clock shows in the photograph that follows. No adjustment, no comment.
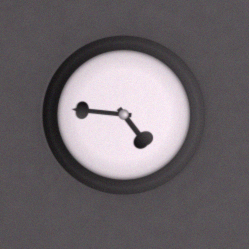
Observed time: 4:46
